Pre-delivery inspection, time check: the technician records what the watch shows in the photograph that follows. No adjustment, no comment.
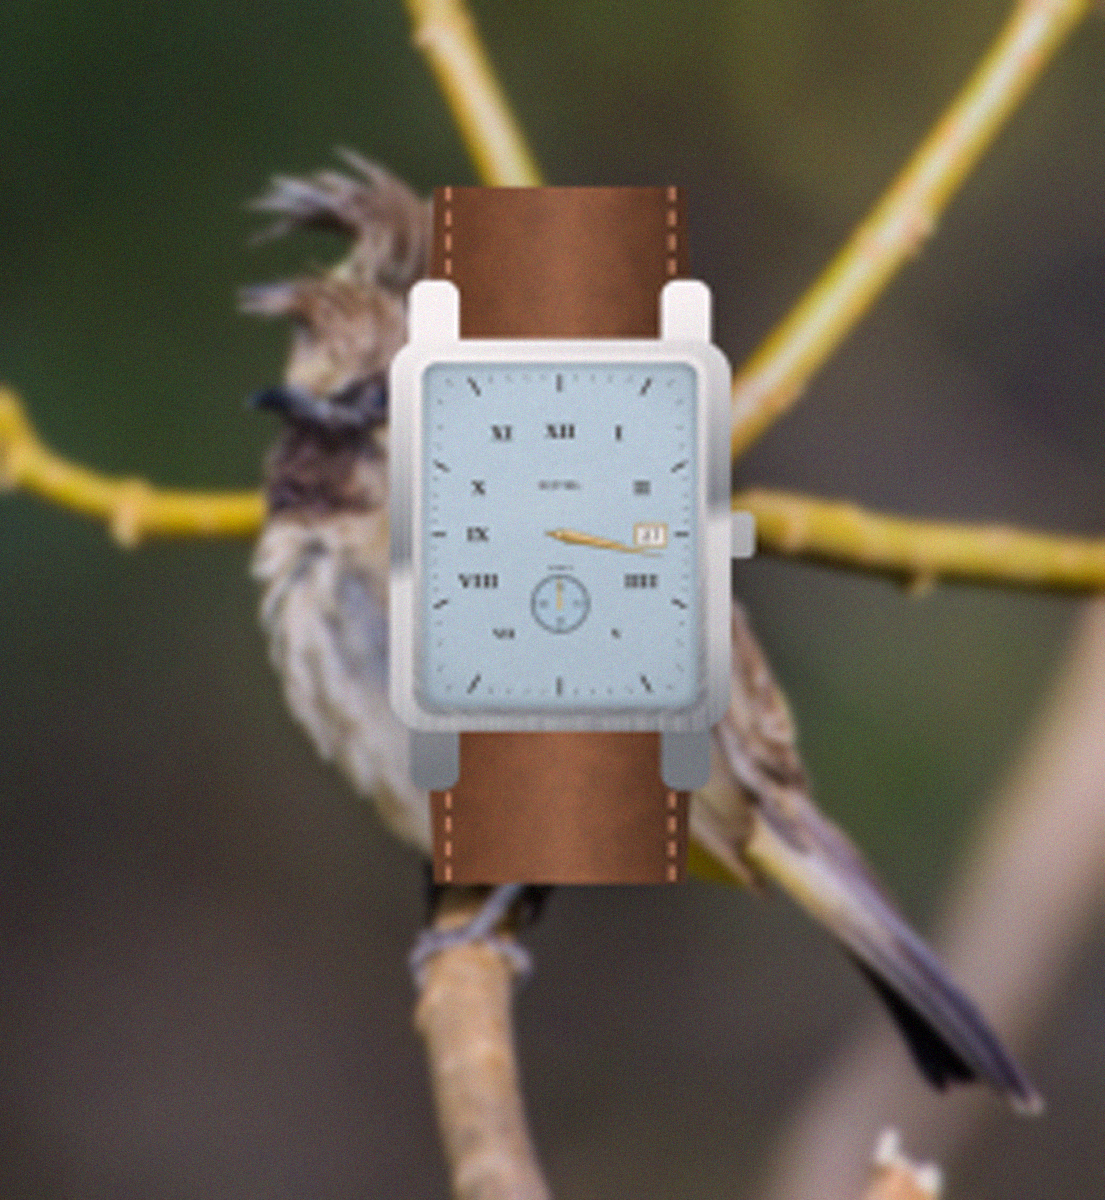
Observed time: 3:17
